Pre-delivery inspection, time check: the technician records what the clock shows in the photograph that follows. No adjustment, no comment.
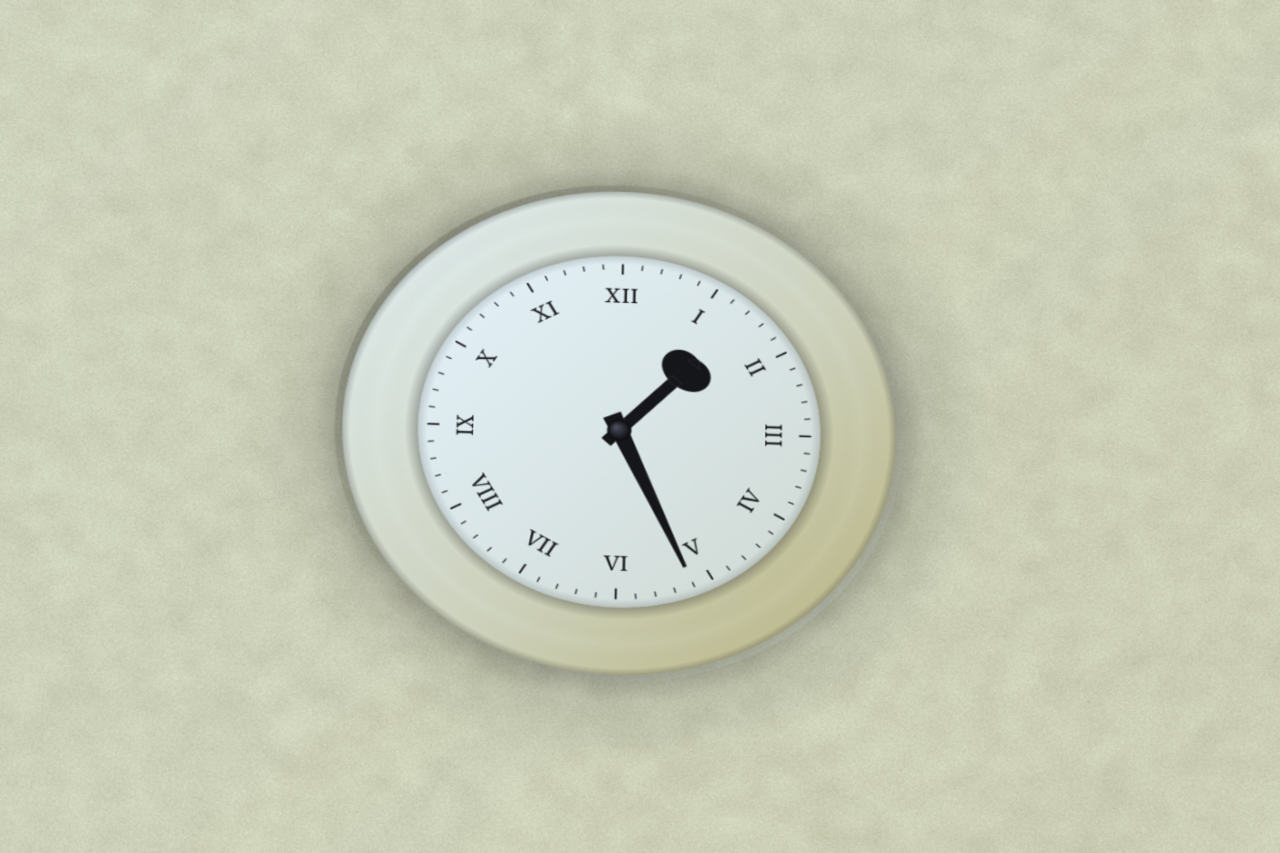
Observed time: 1:26
